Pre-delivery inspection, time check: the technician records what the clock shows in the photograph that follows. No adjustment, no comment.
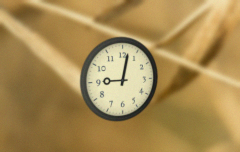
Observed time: 9:02
